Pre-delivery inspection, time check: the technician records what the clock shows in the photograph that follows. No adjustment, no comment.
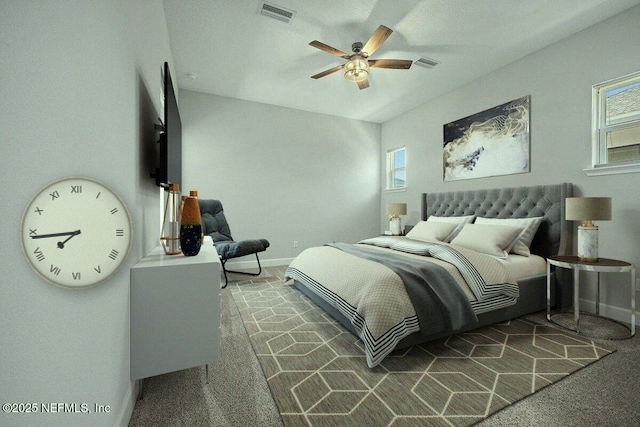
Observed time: 7:44
